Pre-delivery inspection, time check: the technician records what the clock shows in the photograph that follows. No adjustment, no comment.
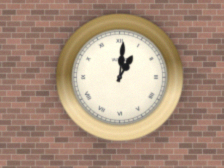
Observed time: 1:01
